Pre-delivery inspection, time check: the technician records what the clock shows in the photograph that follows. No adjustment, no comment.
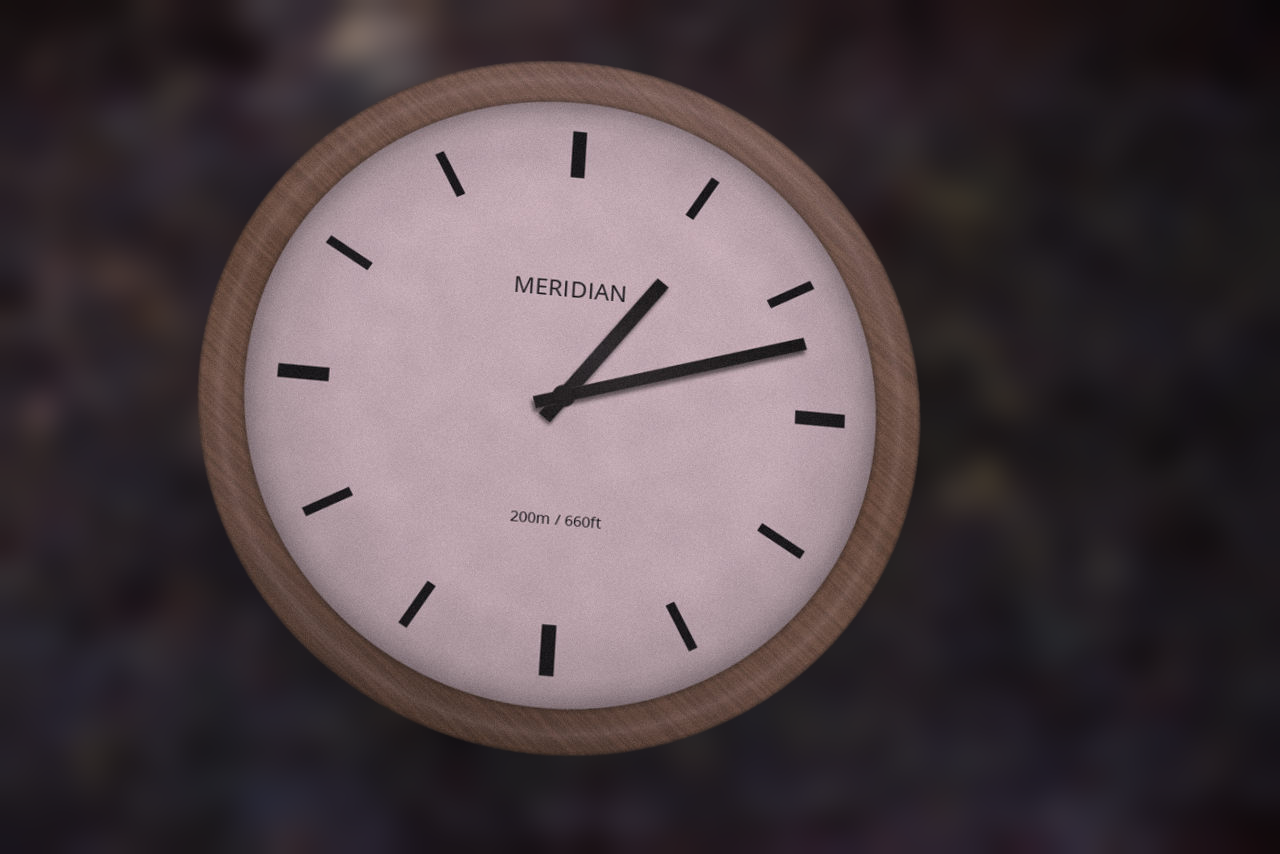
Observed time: 1:12
